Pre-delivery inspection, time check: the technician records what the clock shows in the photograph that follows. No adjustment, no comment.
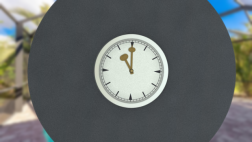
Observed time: 11:00
